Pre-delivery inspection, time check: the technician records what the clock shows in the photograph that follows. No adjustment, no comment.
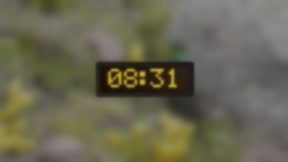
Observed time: 8:31
